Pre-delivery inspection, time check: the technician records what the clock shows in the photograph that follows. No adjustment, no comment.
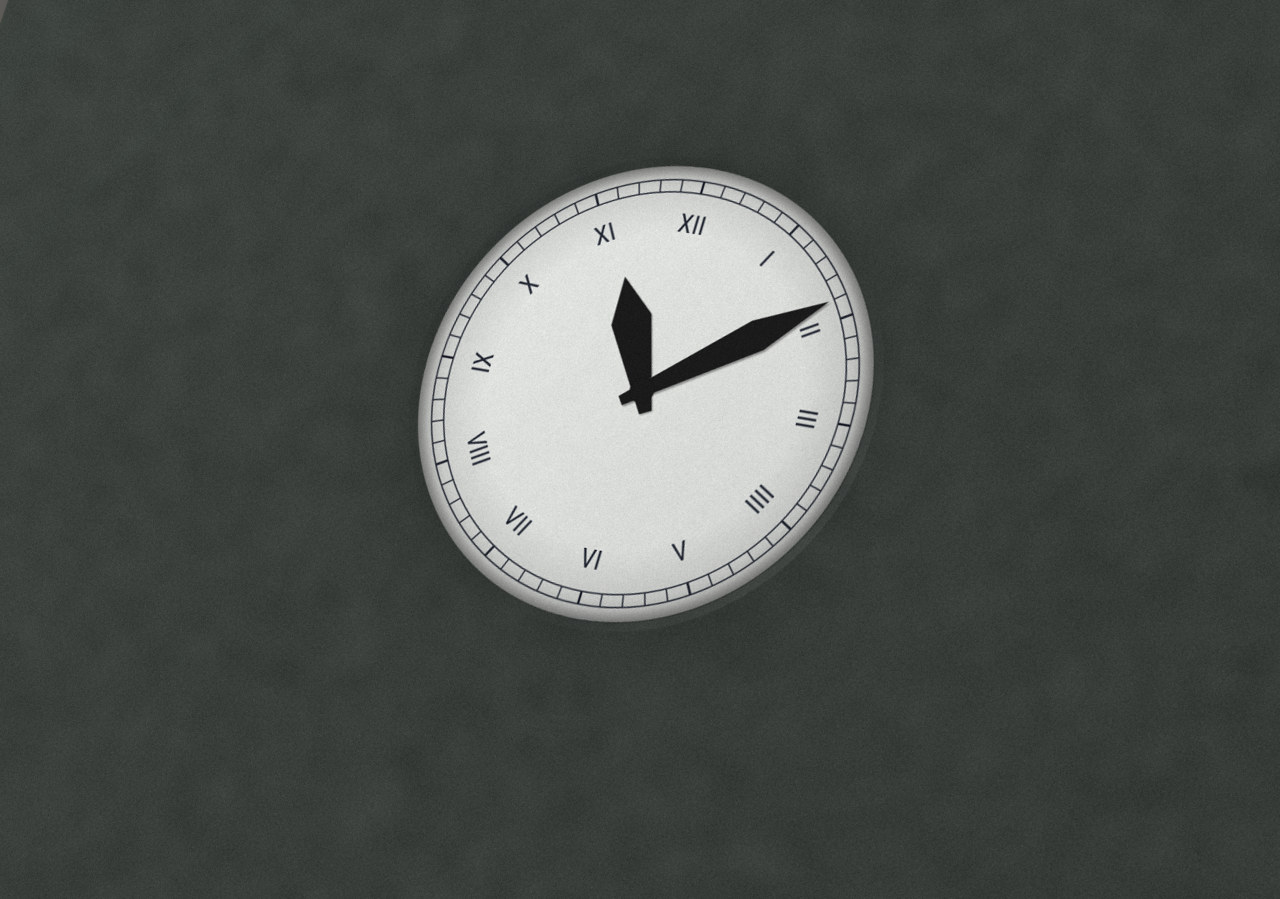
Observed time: 11:09
